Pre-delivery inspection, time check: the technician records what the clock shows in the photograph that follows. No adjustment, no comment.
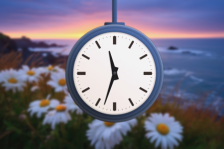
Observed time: 11:33
